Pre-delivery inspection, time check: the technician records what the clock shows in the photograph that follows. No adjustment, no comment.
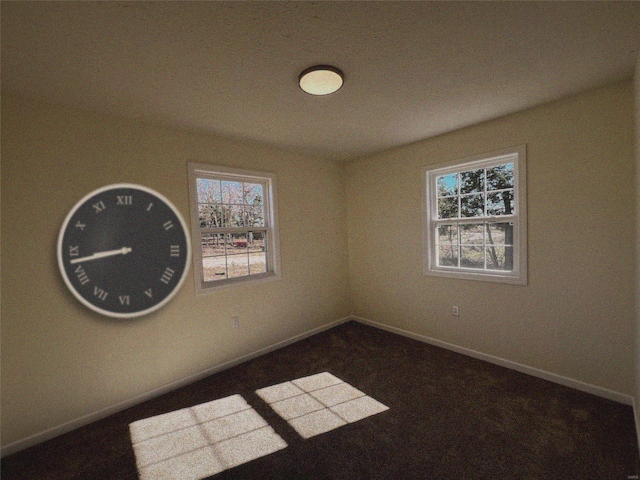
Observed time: 8:43
